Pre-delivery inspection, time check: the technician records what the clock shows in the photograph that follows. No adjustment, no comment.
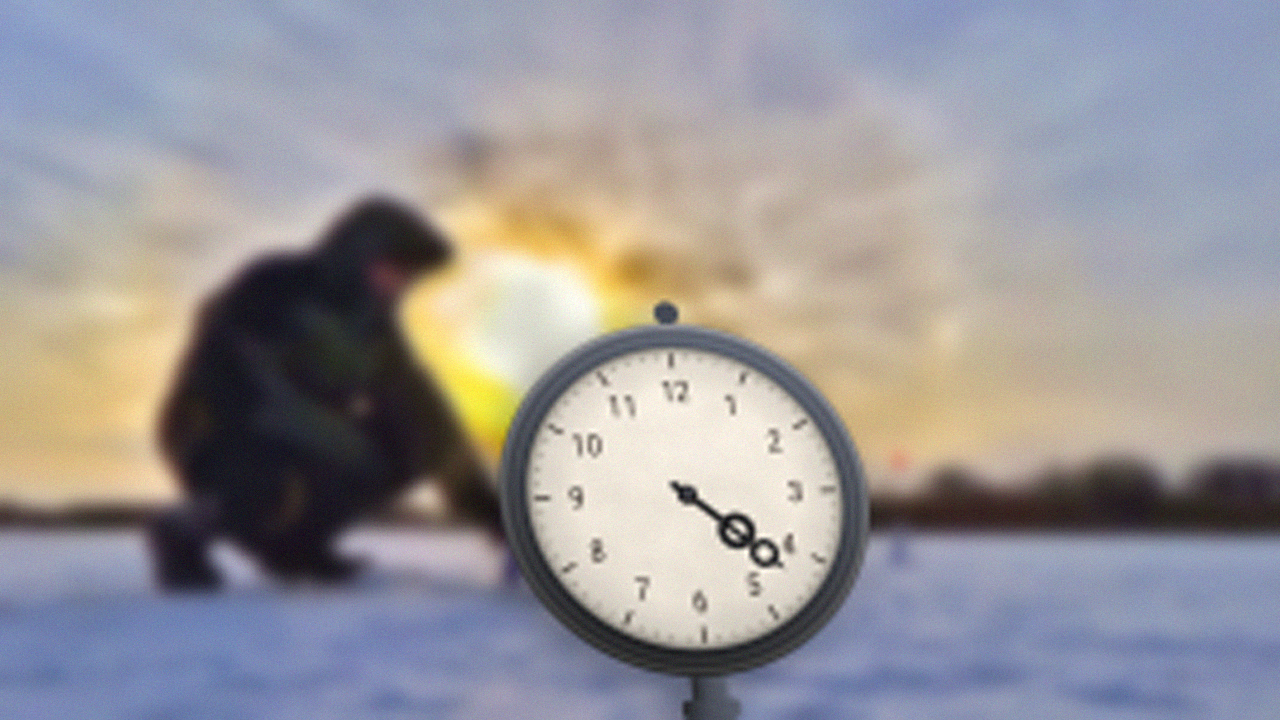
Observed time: 4:22
